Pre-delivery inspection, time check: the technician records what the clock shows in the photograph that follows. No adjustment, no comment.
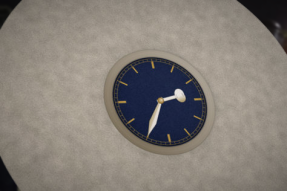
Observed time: 2:35
